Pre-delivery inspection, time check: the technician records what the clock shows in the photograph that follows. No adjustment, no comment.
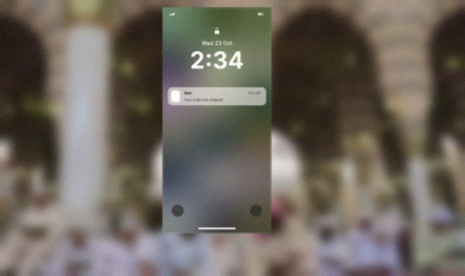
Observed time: 2:34
